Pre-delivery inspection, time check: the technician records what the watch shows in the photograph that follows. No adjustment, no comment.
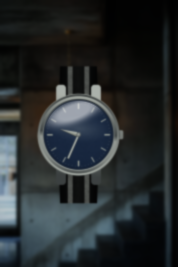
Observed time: 9:34
